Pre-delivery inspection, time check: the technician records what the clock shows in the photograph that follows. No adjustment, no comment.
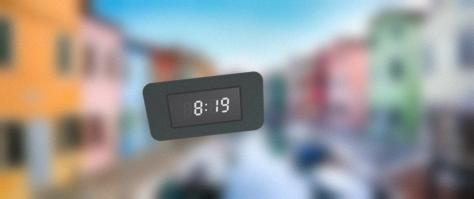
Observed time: 8:19
